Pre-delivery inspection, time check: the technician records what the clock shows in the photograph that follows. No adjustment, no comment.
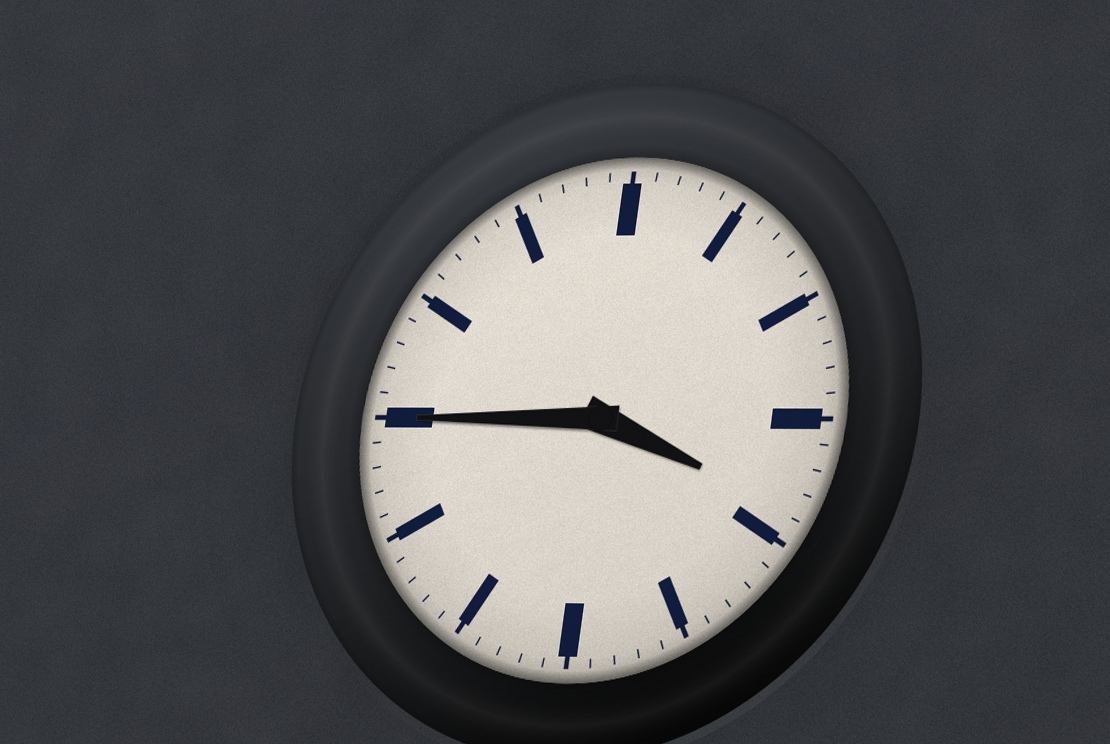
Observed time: 3:45
